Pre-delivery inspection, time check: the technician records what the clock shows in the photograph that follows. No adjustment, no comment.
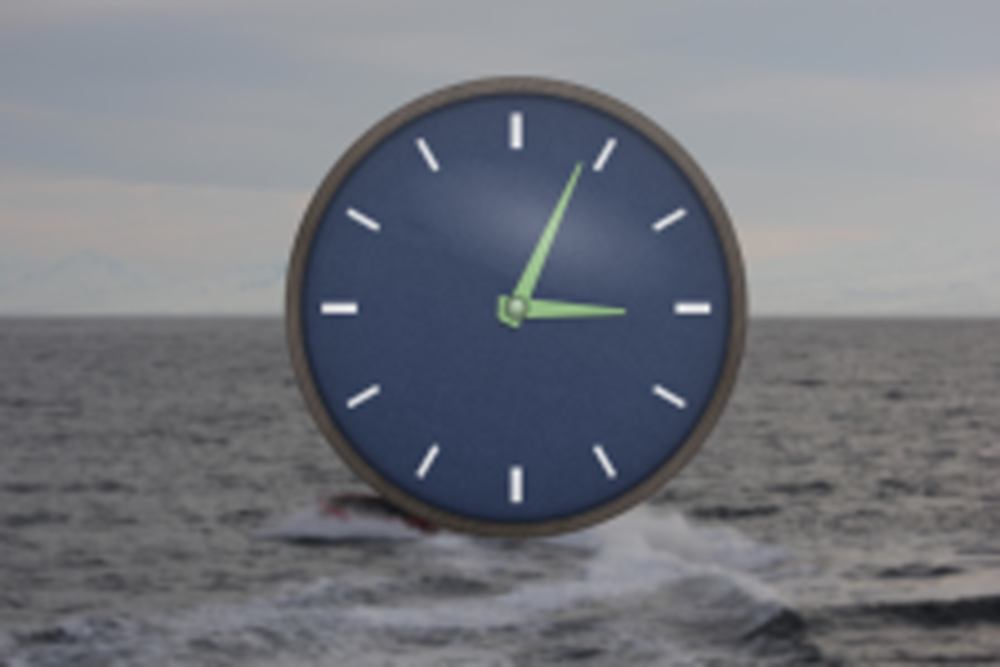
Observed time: 3:04
